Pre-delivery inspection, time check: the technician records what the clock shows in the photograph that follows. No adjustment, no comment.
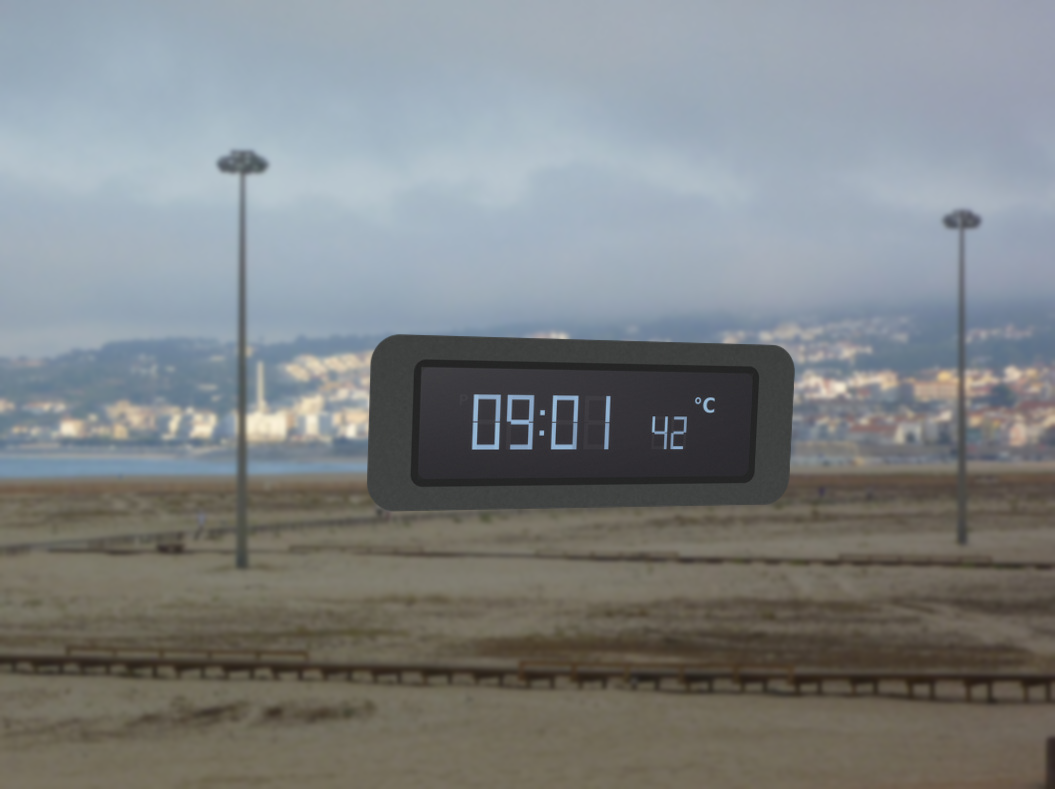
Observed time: 9:01
